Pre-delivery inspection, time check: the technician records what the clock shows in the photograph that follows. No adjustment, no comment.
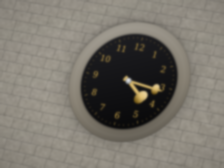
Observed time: 4:16
